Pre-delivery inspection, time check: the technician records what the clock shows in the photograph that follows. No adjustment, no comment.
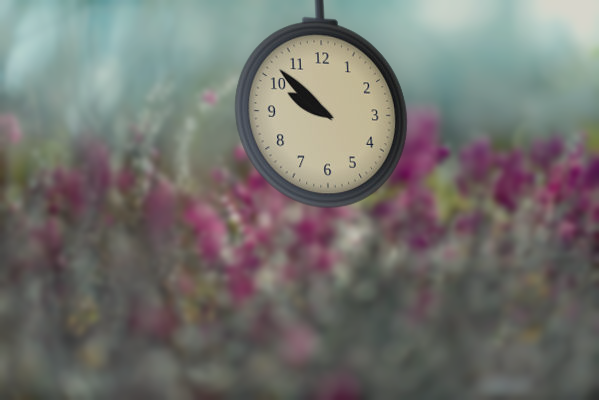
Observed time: 9:52
